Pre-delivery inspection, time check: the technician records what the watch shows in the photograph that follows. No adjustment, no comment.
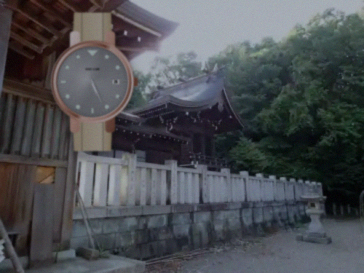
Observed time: 5:26
